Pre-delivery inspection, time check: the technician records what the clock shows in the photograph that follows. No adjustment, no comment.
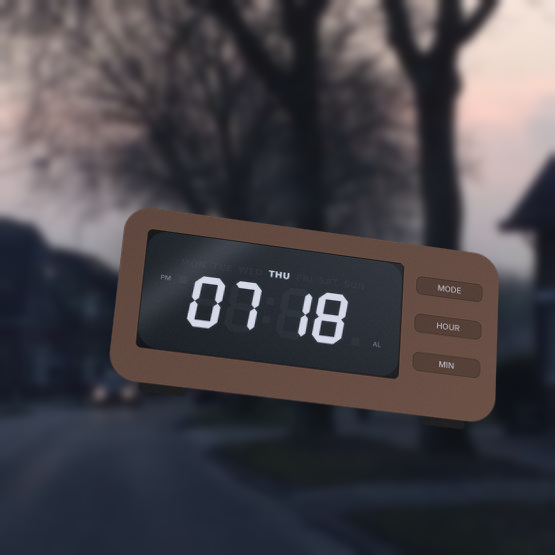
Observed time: 7:18
